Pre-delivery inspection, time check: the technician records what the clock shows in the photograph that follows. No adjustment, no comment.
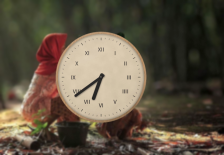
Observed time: 6:39
